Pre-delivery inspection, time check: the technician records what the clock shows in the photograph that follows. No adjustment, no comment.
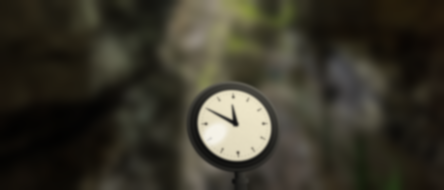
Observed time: 11:50
